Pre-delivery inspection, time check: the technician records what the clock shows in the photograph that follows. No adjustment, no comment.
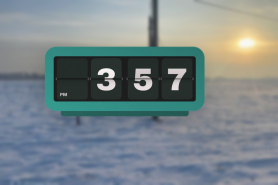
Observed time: 3:57
